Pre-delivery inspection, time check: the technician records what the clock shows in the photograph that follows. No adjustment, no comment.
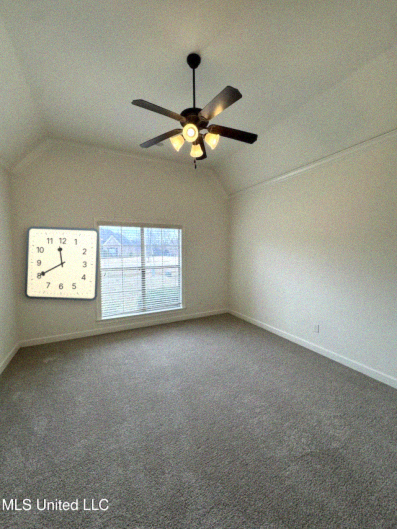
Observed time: 11:40
